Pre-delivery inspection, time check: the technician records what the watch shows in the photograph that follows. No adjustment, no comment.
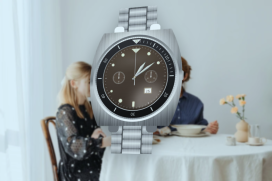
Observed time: 1:09
